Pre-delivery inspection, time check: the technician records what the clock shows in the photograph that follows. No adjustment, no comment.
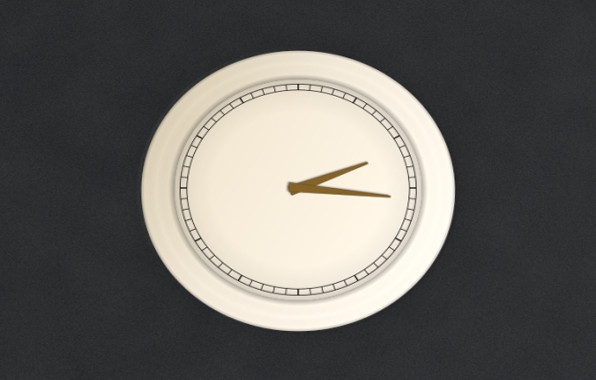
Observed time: 2:16
